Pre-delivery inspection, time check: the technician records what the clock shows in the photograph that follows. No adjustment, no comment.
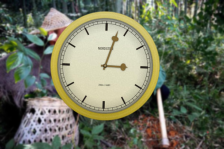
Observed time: 3:03
